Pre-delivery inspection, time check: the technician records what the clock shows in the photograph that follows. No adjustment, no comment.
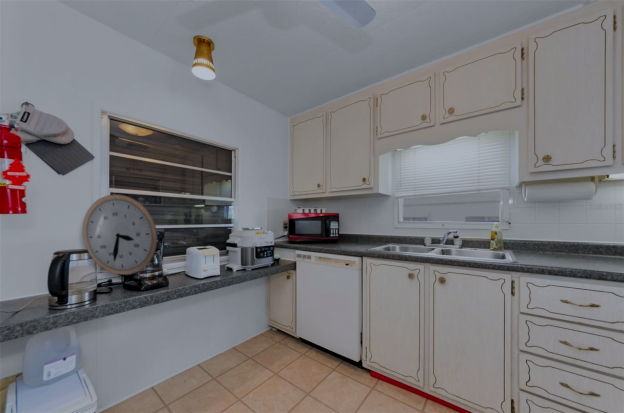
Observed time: 3:33
